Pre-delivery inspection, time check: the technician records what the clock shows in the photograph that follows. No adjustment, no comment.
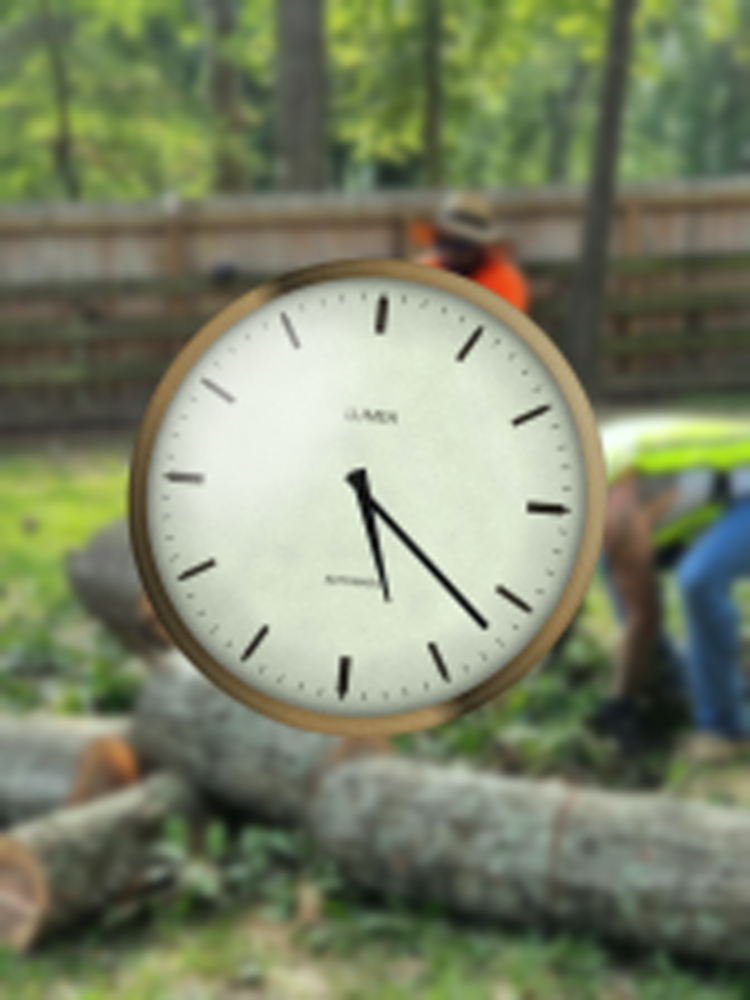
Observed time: 5:22
